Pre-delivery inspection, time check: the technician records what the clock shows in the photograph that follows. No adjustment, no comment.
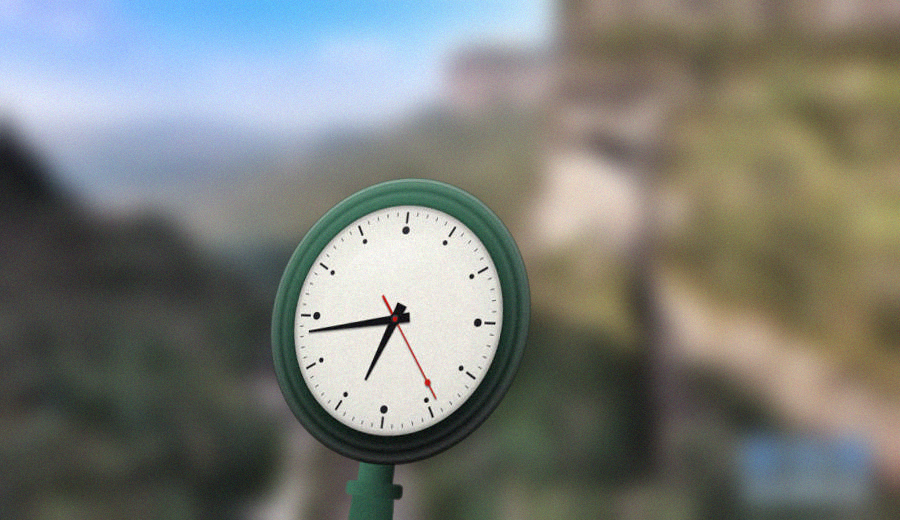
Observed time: 6:43:24
